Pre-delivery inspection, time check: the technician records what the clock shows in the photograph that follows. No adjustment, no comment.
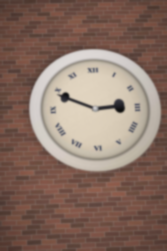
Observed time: 2:49
